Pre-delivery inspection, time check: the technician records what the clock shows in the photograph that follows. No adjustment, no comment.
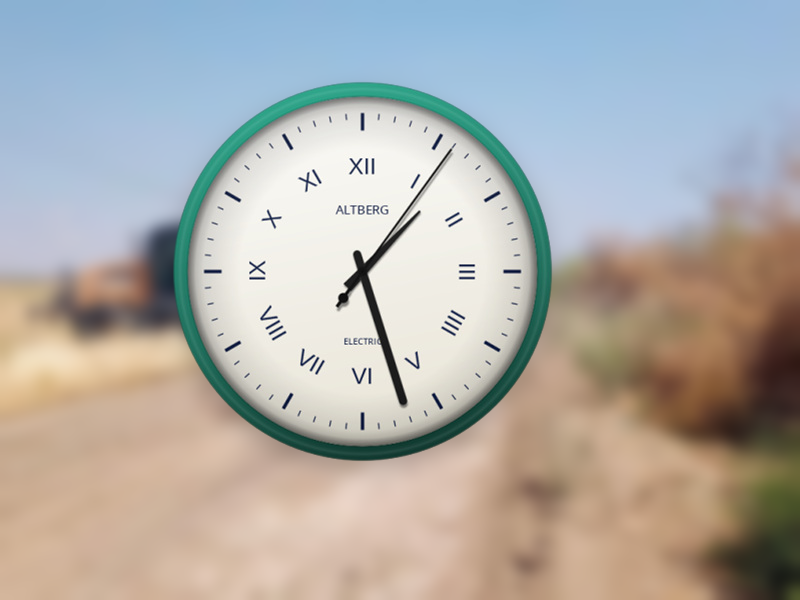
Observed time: 1:27:06
